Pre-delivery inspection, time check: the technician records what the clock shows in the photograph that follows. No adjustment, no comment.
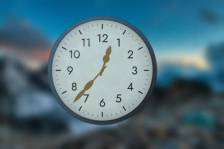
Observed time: 12:37
